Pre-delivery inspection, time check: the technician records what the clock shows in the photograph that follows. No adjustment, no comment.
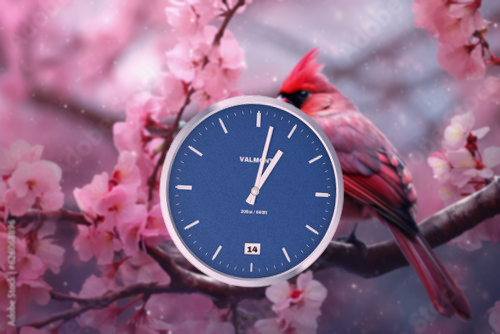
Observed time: 1:02
